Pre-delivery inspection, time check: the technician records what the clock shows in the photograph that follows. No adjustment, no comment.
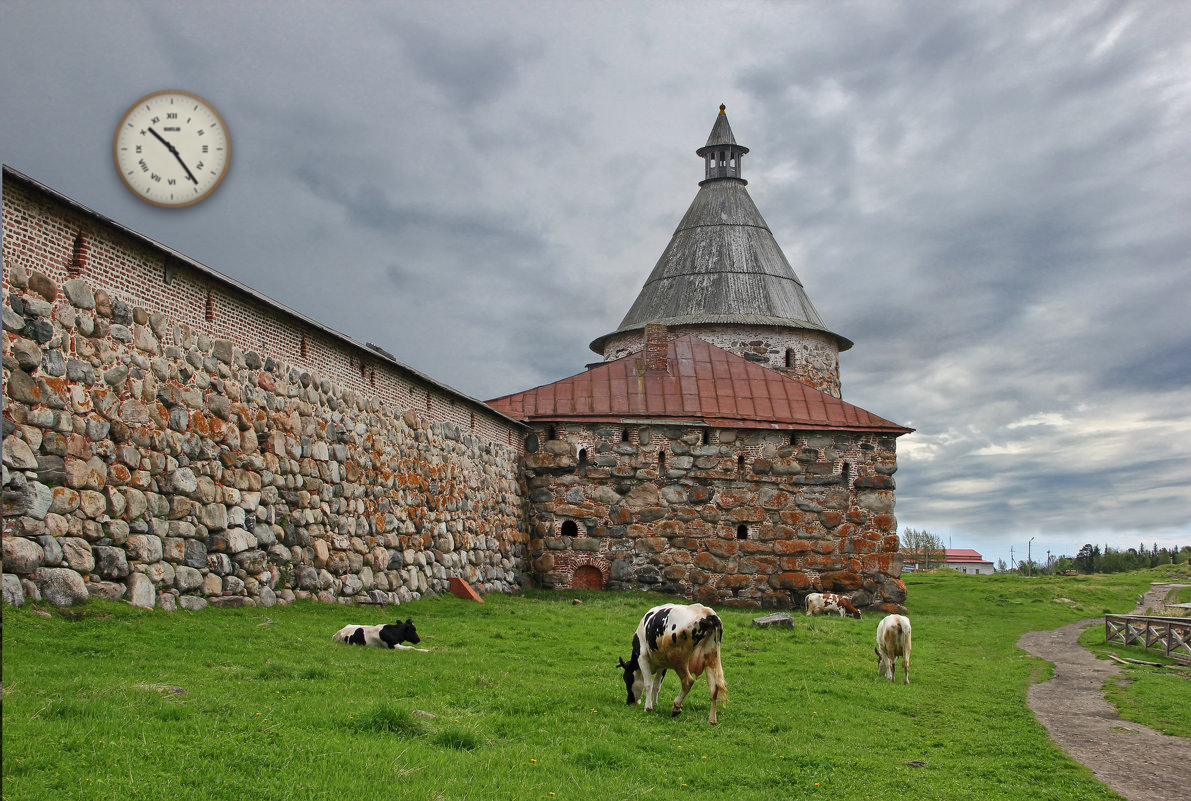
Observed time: 10:24
